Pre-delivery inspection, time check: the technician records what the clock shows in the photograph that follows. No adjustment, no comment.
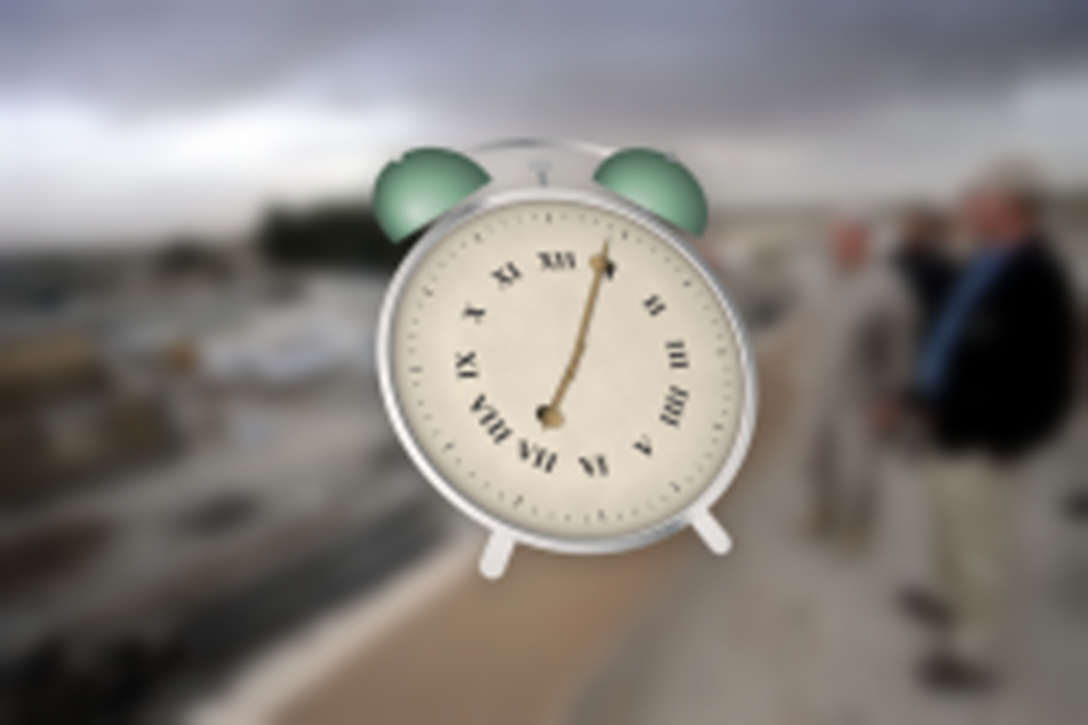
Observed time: 7:04
